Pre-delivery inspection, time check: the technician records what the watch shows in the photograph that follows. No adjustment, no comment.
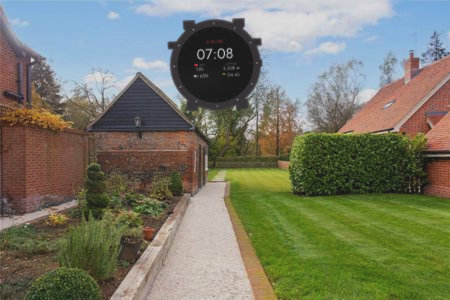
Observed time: 7:08
